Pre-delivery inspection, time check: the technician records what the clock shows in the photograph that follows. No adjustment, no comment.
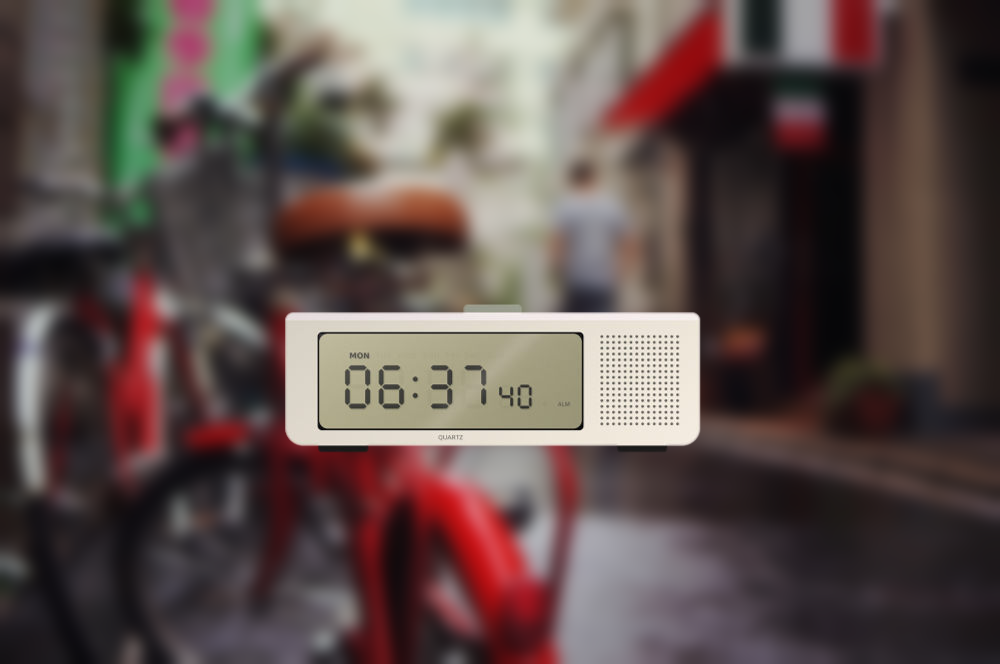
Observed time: 6:37:40
